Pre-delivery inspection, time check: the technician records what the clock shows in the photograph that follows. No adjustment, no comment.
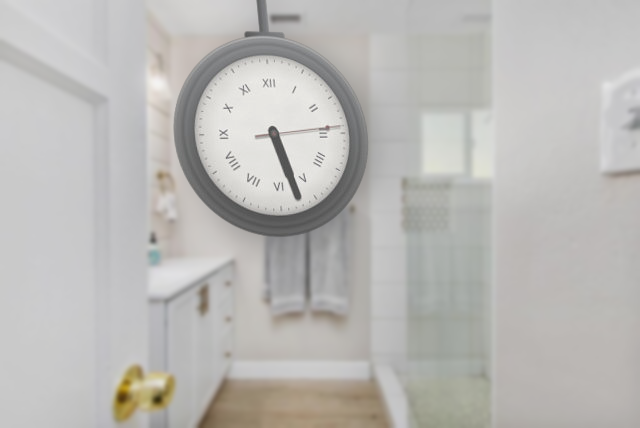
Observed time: 5:27:14
